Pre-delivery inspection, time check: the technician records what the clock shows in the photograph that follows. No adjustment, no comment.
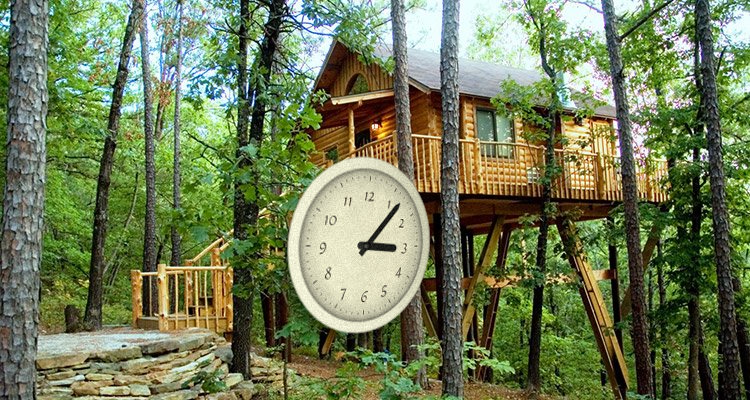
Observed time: 3:07
